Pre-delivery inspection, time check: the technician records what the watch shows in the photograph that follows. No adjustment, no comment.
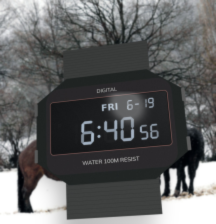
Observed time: 6:40:56
